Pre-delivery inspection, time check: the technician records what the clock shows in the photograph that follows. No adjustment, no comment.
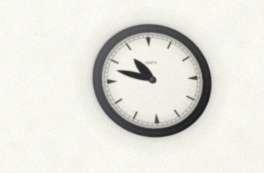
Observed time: 10:48
